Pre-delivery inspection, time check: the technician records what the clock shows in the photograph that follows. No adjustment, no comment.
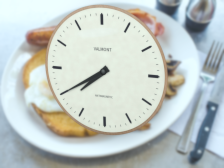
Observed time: 7:40
